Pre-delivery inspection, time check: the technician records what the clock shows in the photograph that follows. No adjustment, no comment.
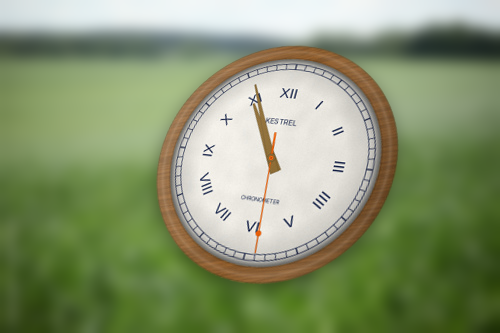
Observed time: 10:55:29
